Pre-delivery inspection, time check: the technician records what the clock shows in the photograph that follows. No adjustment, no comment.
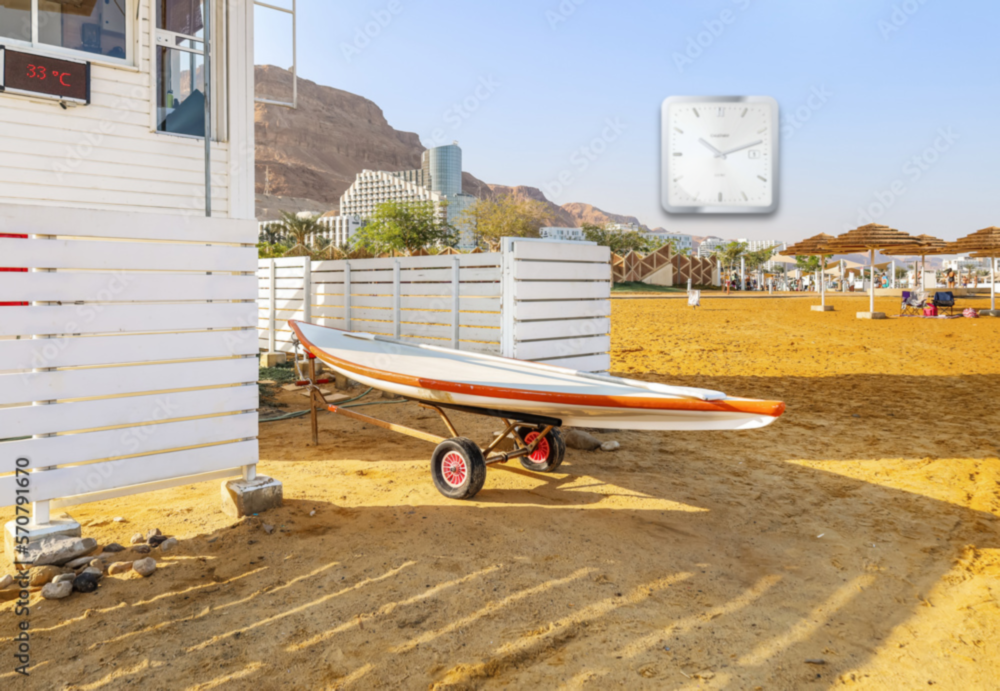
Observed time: 10:12
